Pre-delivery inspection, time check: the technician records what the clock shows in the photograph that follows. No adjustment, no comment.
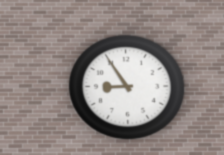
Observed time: 8:55
